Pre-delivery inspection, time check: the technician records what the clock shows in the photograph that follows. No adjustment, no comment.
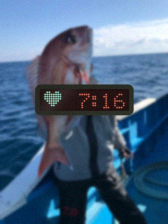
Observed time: 7:16
